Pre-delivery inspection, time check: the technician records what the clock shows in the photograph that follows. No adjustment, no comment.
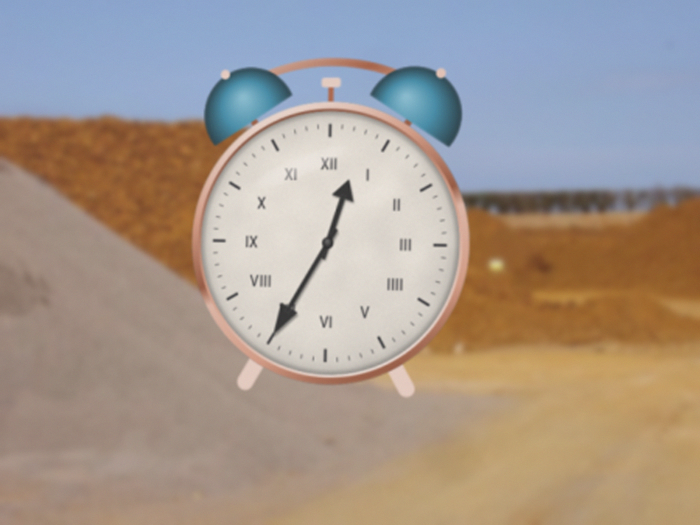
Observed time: 12:35
